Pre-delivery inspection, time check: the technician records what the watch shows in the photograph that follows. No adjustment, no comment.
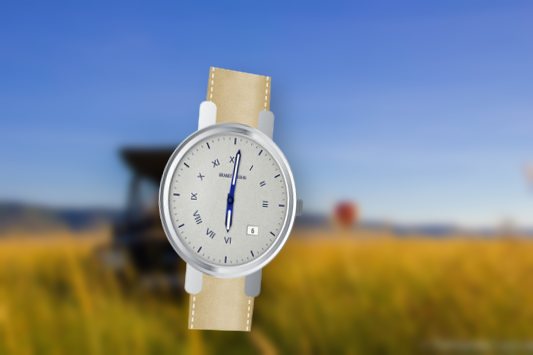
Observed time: 6:01
